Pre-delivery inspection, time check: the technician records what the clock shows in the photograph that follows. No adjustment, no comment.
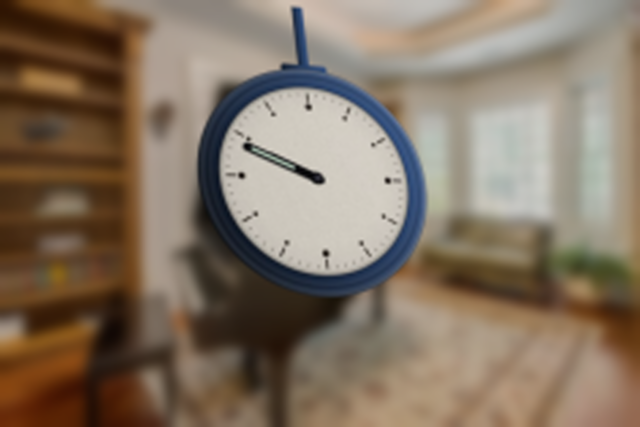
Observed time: 9:49
